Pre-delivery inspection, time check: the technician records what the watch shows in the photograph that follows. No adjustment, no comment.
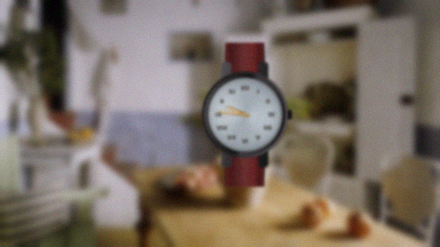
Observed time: 9:46
